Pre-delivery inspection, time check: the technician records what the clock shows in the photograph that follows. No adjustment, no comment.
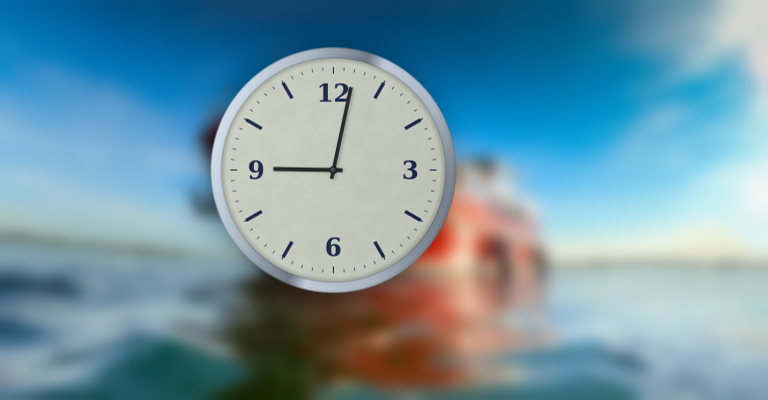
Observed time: 9:02
